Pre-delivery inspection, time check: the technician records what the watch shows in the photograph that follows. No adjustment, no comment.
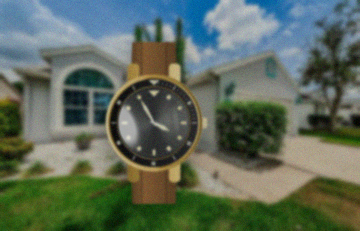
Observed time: 3:55
